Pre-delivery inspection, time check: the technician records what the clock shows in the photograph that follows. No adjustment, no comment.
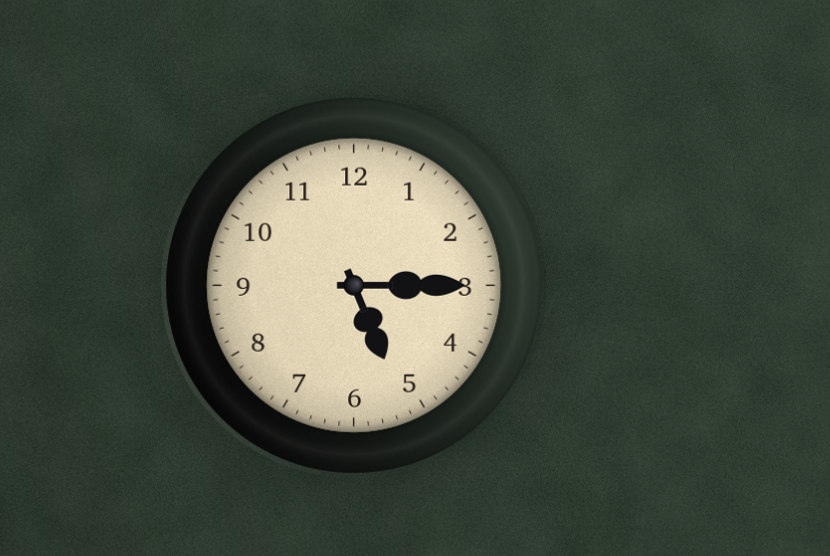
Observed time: 5:15
